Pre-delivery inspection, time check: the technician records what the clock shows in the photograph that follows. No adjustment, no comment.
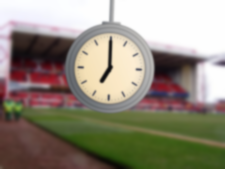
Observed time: 7:00
